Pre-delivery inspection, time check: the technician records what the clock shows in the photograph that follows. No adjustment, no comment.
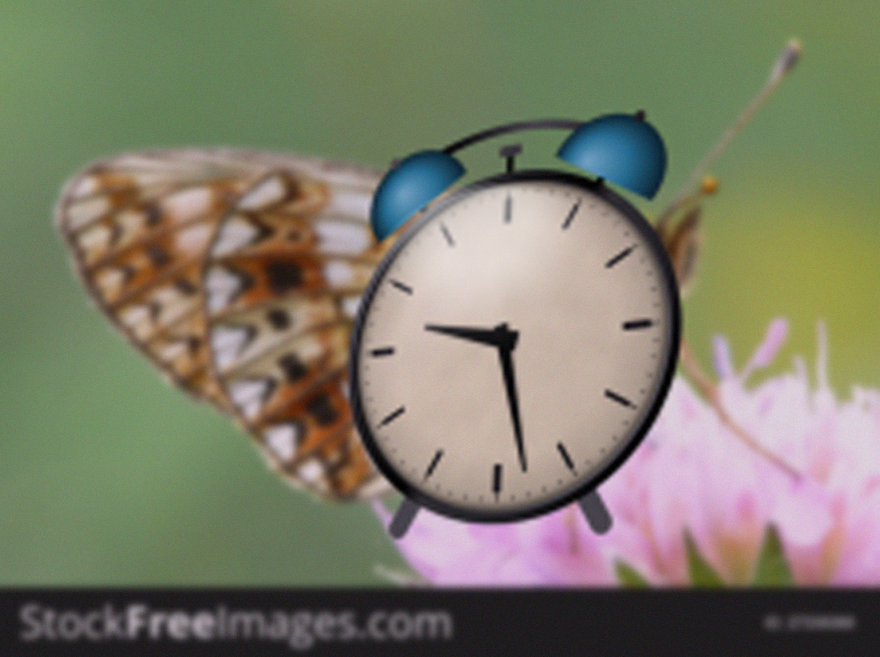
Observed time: 9:28
